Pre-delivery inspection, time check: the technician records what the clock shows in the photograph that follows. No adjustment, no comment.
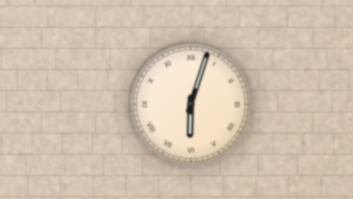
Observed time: 6:03
